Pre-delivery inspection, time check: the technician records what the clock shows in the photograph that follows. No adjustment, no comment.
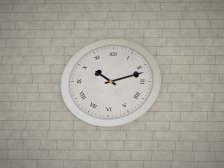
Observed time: 10:12
